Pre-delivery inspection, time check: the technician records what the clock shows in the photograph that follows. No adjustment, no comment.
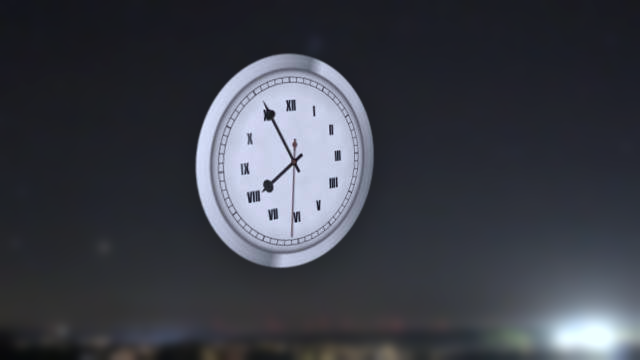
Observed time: 7:55:31
